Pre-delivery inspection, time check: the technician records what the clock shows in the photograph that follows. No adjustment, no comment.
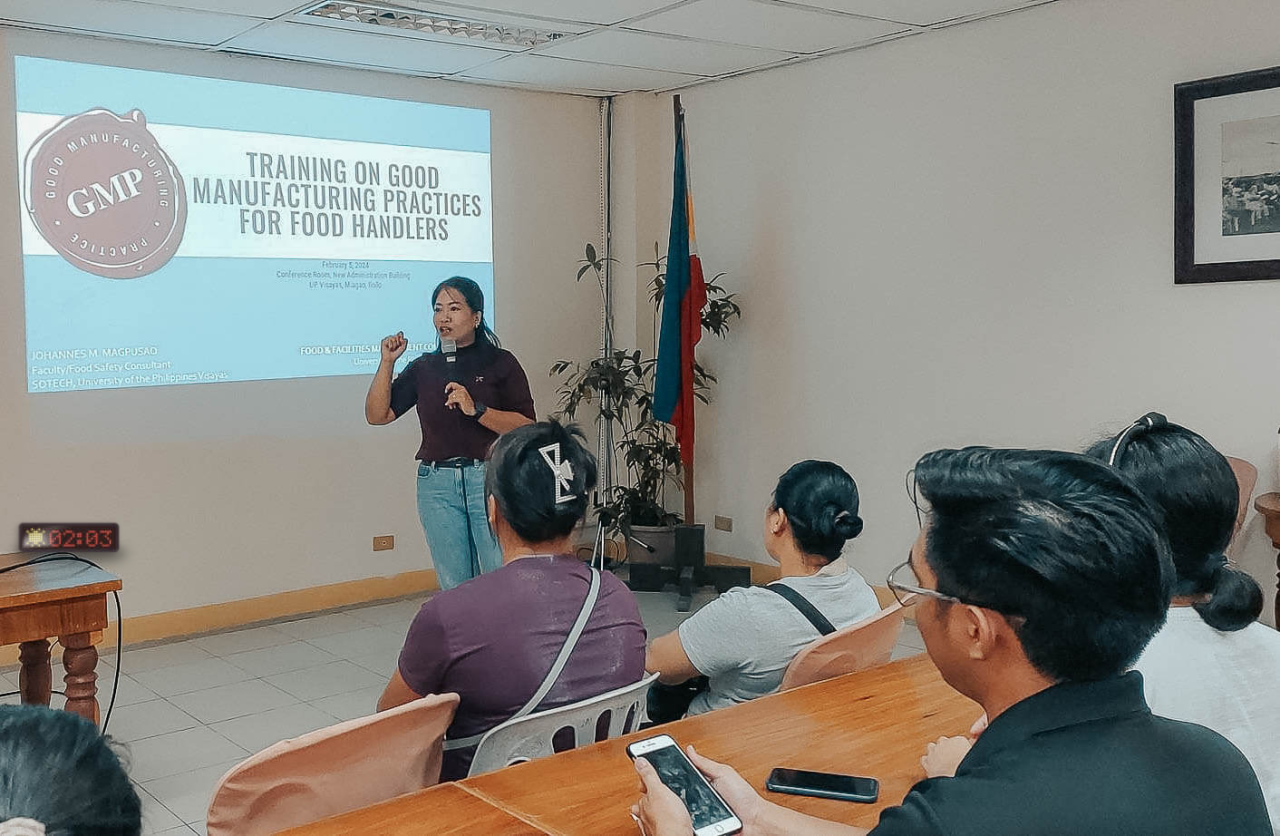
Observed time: 2:03
